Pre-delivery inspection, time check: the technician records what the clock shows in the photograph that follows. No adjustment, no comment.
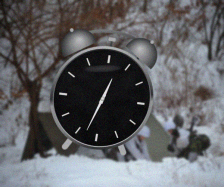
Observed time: 12:33
